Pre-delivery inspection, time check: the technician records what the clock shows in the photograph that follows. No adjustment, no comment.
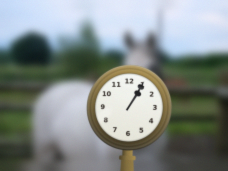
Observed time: 1:05
